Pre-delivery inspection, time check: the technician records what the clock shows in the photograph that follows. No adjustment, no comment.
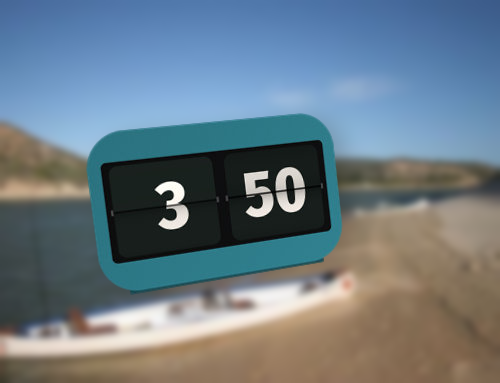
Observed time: 3:50
